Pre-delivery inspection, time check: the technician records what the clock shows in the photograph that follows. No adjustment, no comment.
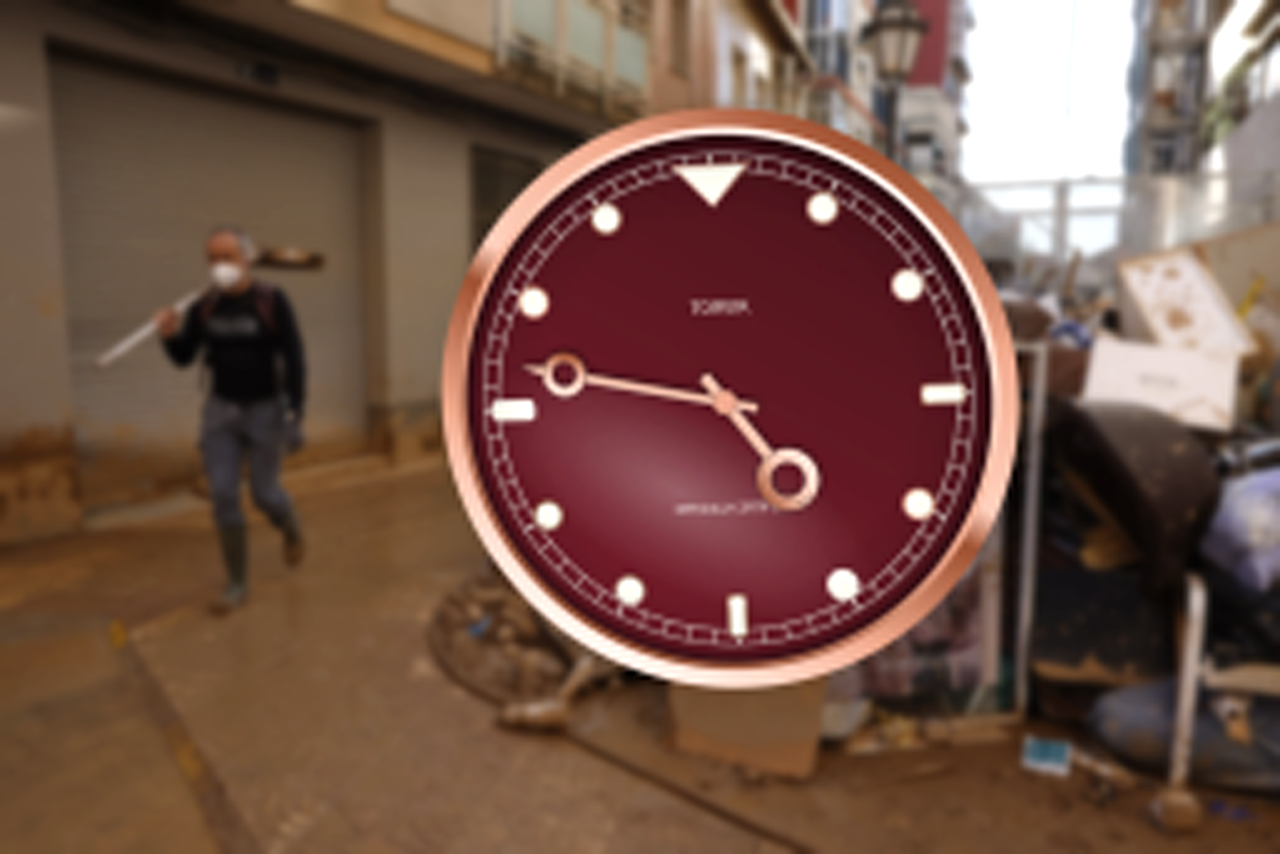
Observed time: 4:47
